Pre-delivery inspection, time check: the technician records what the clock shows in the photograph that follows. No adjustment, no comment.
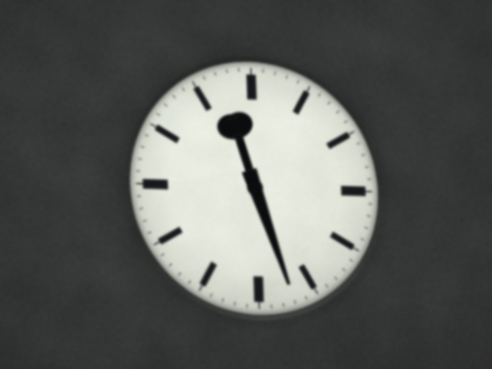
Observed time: 11:27
